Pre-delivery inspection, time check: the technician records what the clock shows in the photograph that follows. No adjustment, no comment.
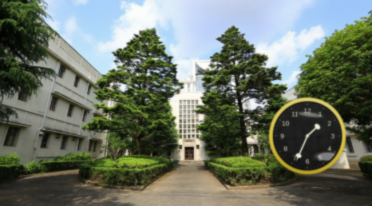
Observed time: 1:34
